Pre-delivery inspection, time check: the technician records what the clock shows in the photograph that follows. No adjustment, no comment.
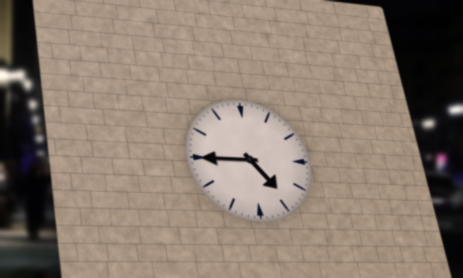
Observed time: 4:45
